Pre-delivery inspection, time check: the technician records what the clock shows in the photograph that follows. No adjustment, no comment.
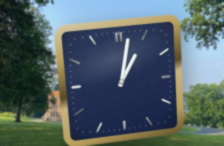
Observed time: 1:02
